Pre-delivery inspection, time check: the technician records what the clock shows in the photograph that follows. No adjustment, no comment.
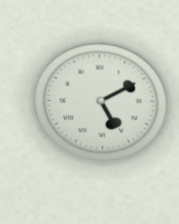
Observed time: 5:10
